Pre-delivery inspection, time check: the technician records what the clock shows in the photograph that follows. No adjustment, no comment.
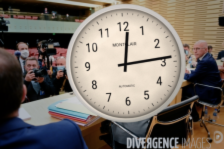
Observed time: 12:14
